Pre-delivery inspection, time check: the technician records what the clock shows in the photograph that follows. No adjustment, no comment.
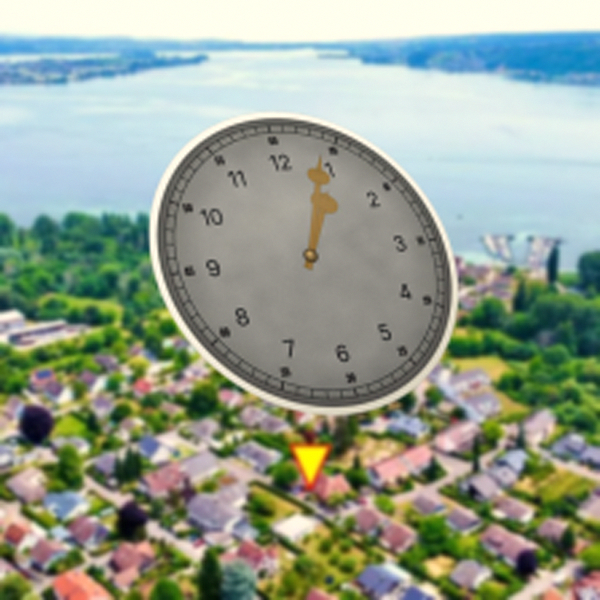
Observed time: 1:04
